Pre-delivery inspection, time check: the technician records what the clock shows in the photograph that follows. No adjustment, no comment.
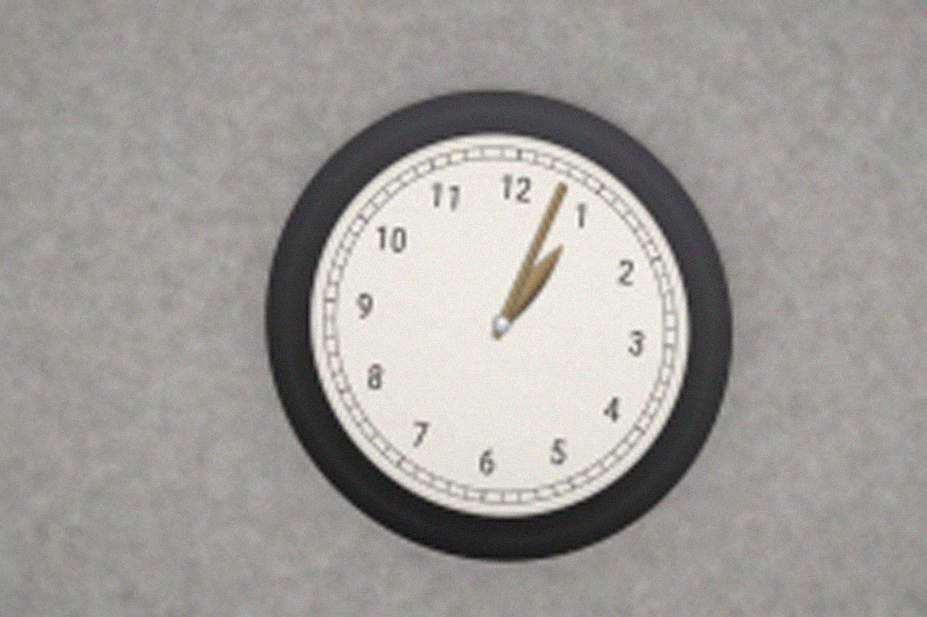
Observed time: 1:03
